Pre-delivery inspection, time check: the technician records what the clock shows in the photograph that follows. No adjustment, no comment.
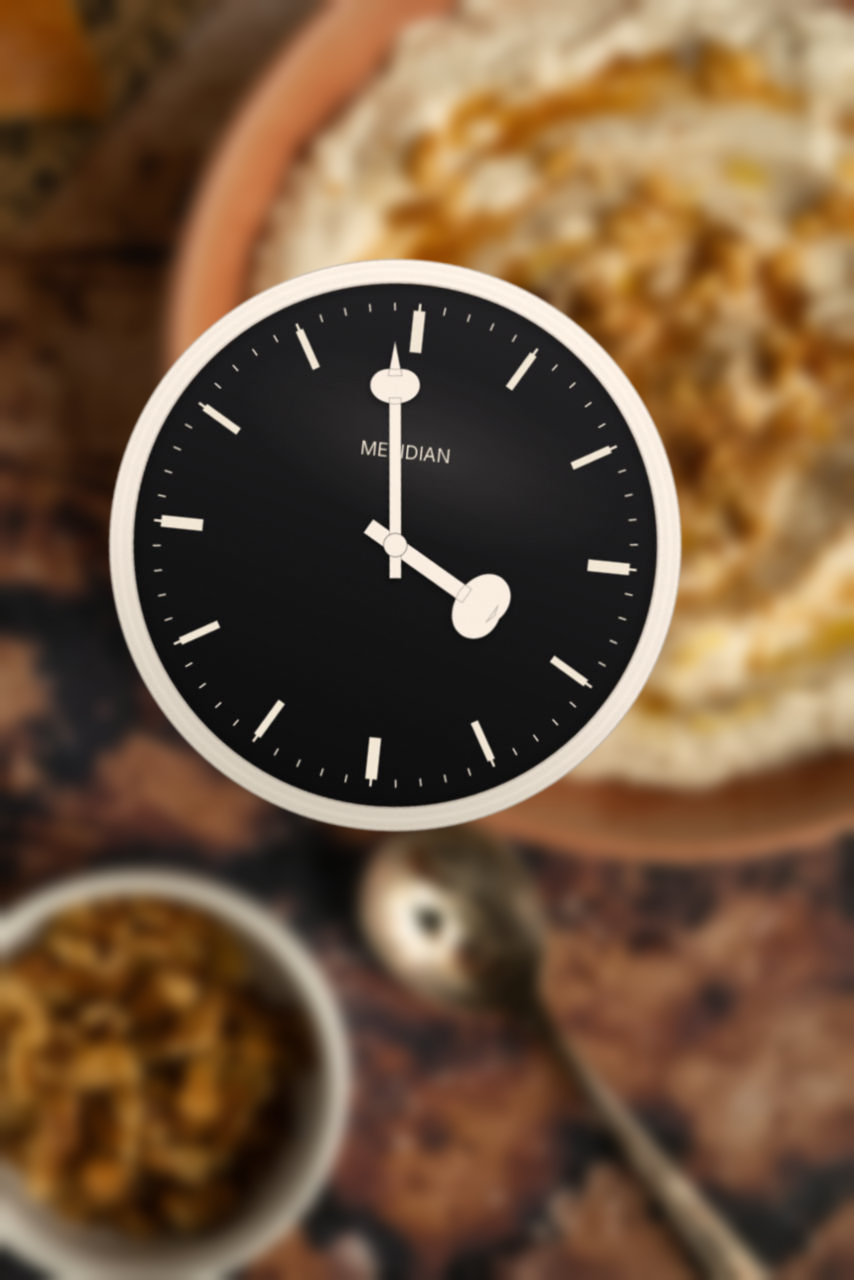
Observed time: 3:59
